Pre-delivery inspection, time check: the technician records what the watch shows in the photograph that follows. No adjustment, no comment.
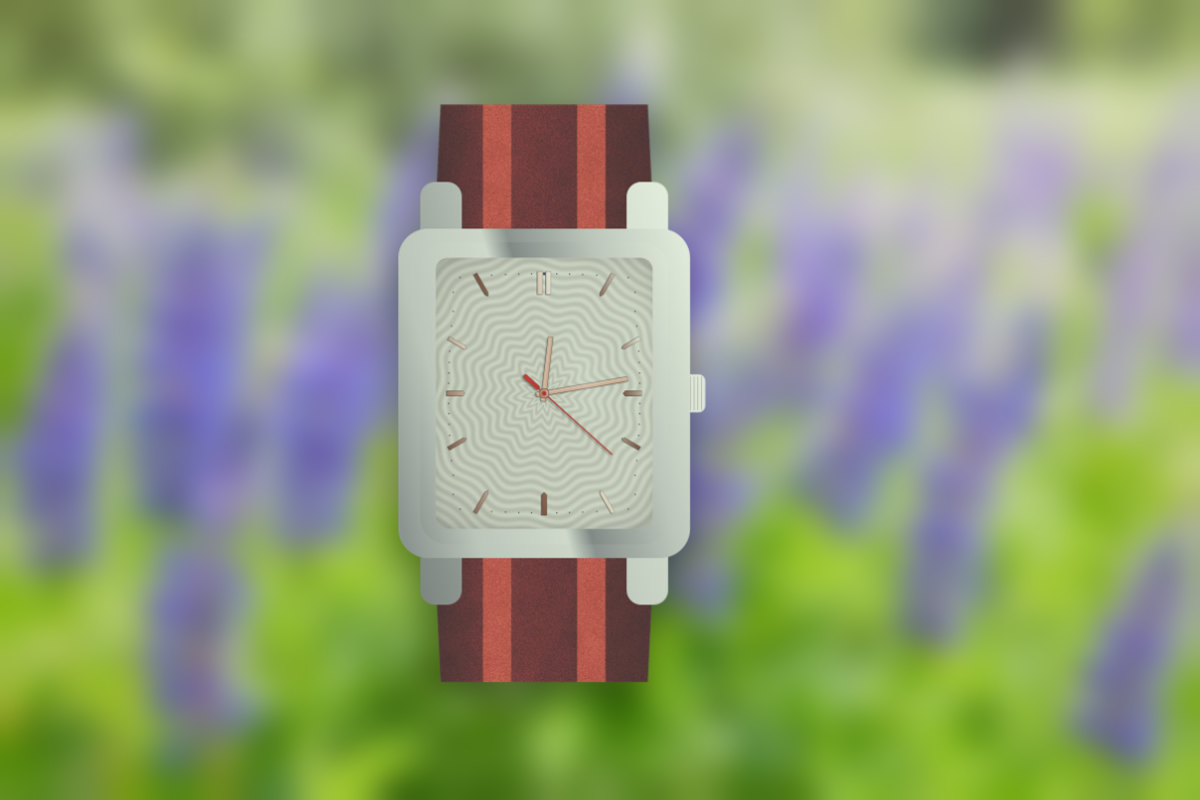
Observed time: 12:13:22
